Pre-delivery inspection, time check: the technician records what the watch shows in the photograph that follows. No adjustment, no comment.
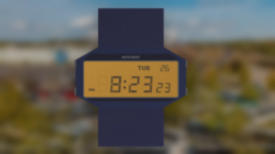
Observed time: 8:23:23
